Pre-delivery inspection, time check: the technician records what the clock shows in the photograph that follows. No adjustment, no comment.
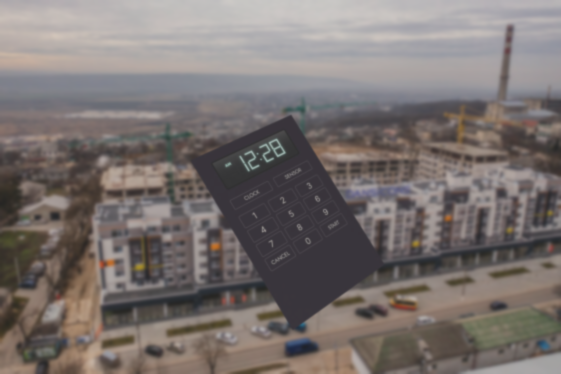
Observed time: 12:28
